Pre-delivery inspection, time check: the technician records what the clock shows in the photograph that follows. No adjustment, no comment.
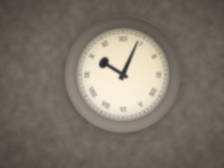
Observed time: 10:04
